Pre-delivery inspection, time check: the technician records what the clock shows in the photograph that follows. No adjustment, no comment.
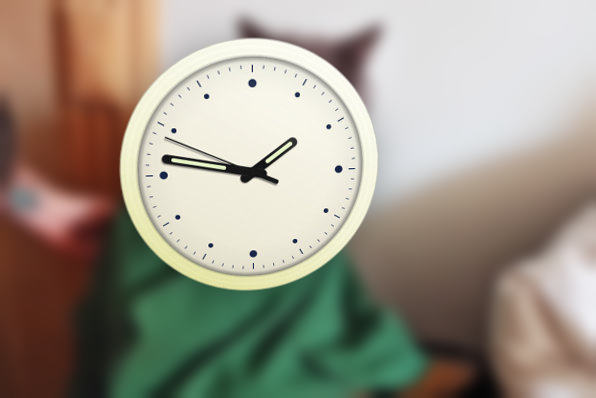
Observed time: 1:46:49
